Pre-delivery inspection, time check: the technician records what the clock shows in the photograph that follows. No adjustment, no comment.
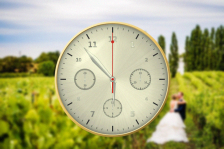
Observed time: 5:53
